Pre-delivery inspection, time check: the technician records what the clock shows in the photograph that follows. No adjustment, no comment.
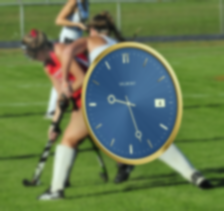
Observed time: 9:27
